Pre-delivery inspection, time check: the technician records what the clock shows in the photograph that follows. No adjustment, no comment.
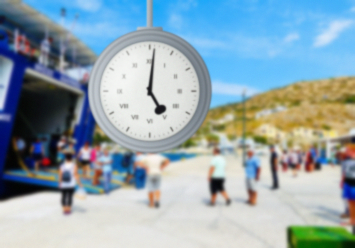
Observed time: 5:01
